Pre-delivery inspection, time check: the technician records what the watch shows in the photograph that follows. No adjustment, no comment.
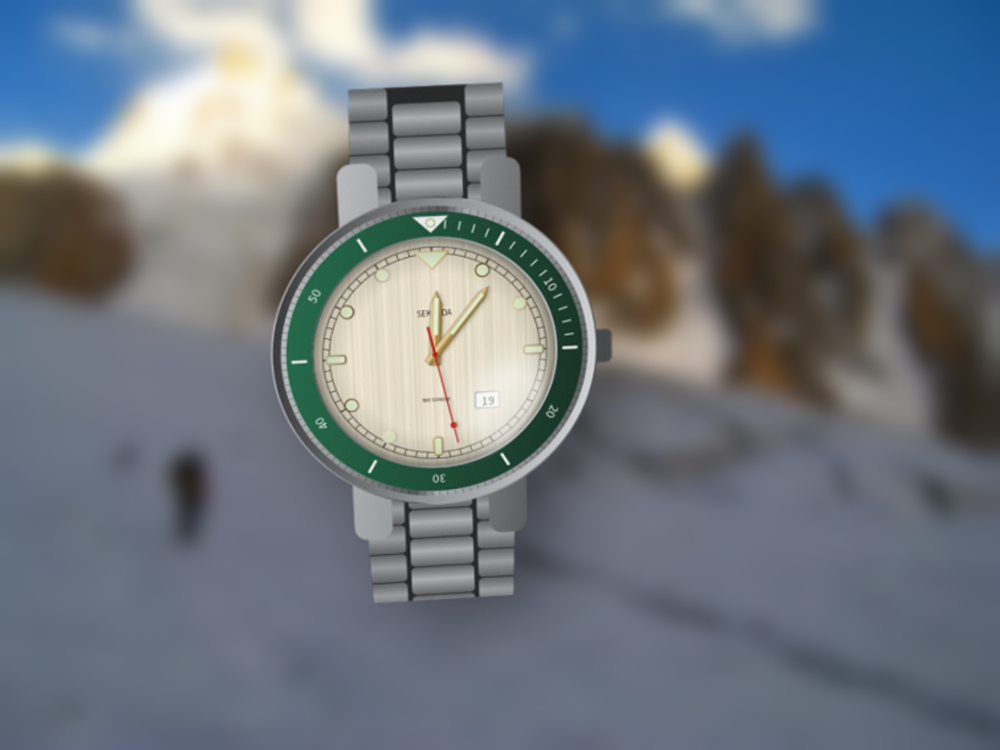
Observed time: 12:06:28
